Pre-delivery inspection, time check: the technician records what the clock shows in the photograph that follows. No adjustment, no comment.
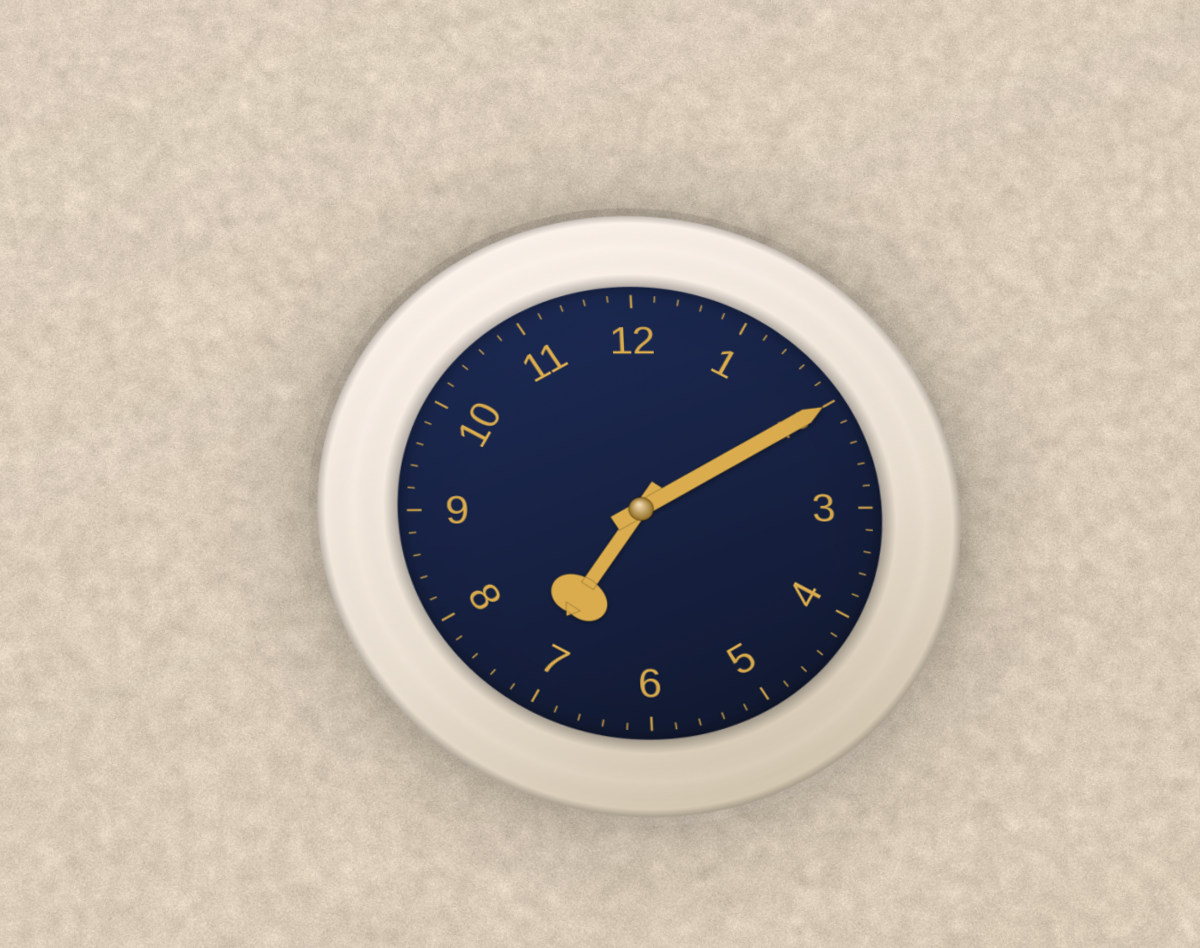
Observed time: 7:10
